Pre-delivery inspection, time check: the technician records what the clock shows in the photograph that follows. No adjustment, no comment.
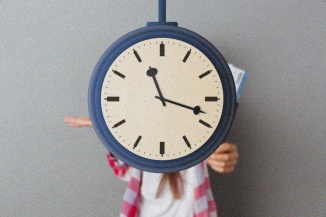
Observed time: 11:18
